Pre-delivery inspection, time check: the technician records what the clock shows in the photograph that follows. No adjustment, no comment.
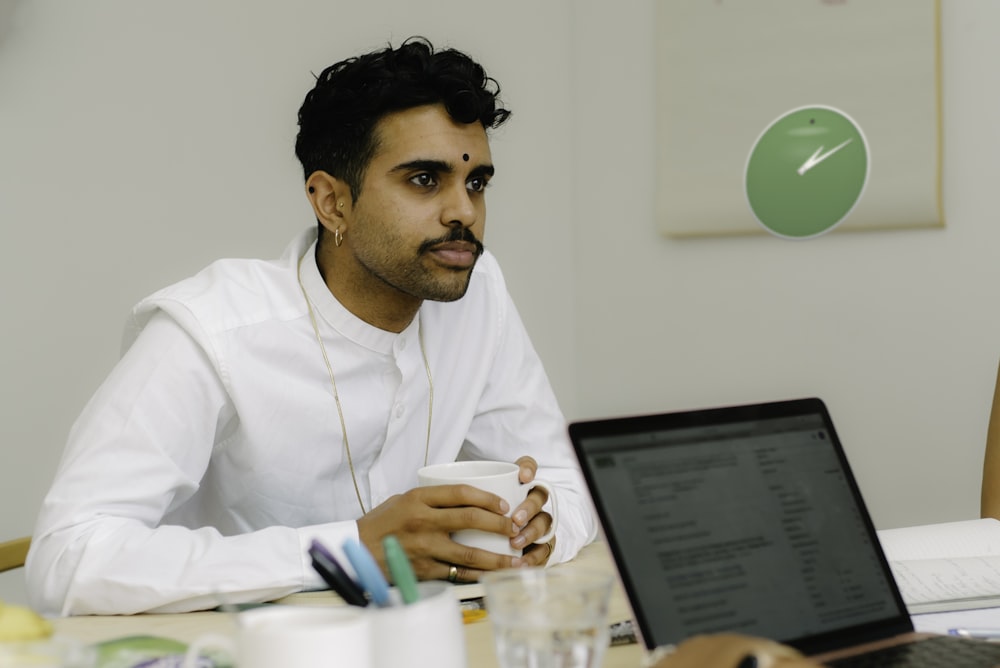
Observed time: 1:09
